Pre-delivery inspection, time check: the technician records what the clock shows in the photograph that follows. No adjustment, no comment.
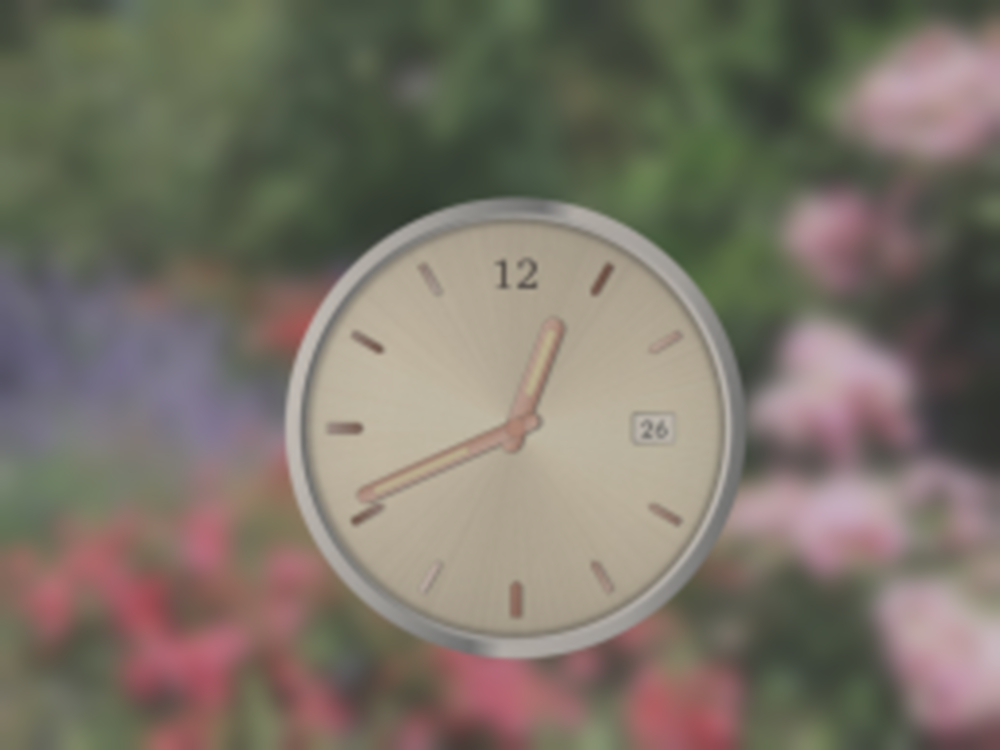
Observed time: 12:41
